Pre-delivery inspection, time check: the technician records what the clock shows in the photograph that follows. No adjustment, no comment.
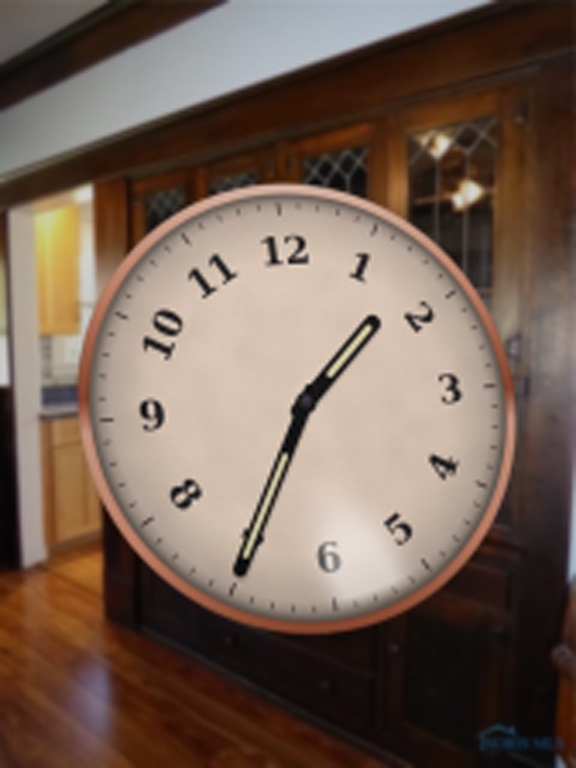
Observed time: 1:35
